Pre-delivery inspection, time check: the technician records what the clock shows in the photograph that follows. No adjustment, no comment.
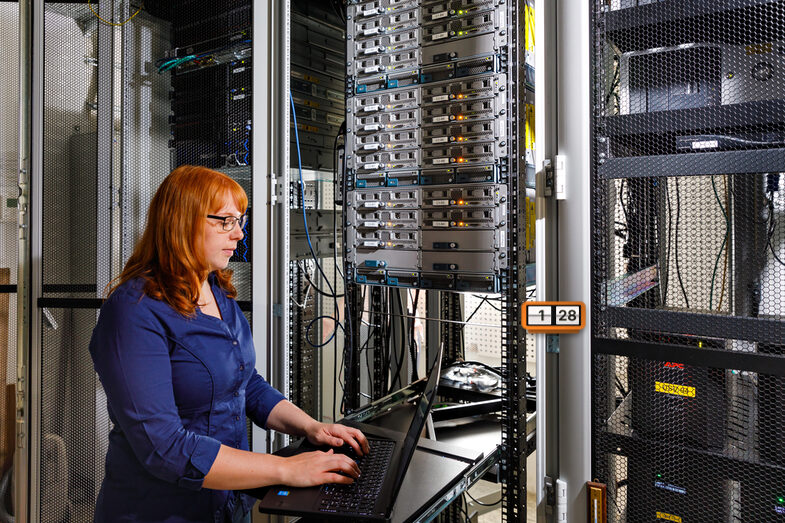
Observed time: 1:28
